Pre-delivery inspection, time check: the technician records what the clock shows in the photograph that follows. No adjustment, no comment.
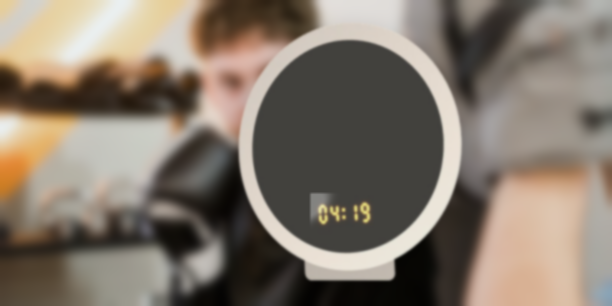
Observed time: 4:19
